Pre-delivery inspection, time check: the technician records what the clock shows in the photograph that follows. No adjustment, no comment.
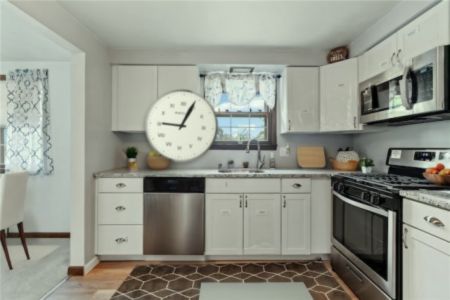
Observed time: 9:04
